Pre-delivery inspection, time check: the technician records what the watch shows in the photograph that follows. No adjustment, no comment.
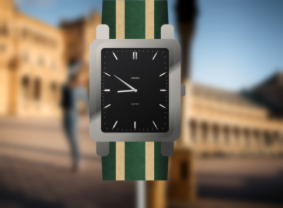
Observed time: 8:51
